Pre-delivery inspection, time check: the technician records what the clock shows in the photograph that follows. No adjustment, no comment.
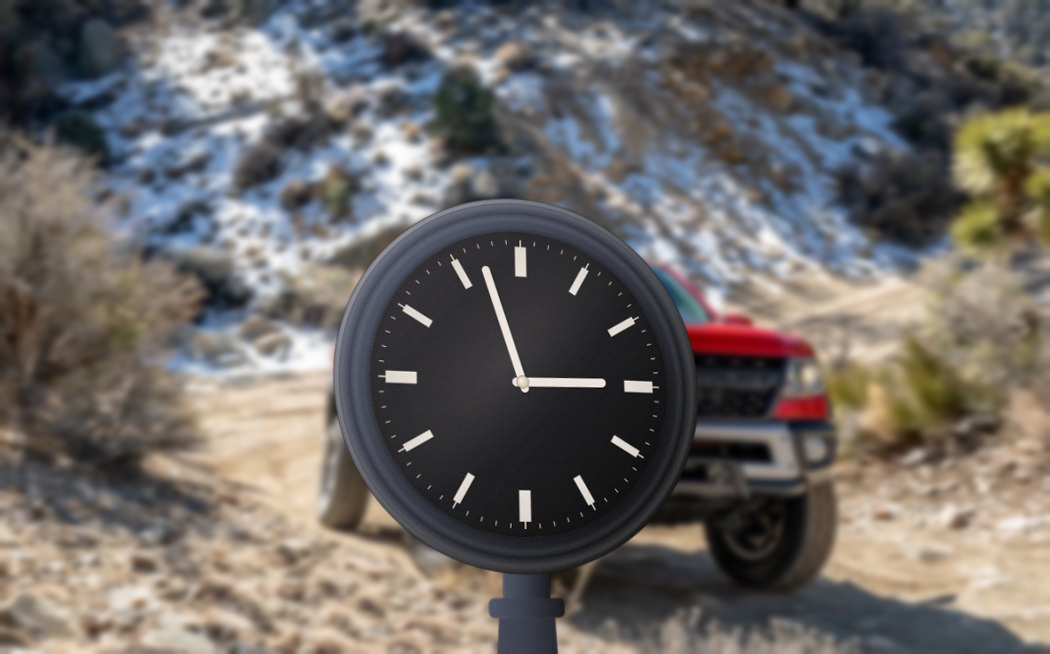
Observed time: 2:57
